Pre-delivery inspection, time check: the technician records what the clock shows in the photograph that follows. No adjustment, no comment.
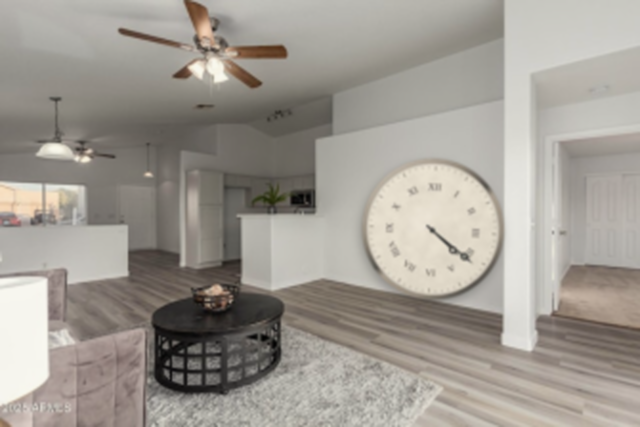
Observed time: 4:21
